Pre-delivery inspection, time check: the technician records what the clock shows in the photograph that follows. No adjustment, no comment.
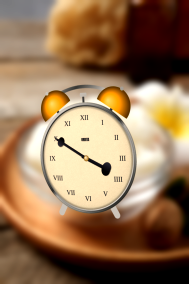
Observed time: 3:50
